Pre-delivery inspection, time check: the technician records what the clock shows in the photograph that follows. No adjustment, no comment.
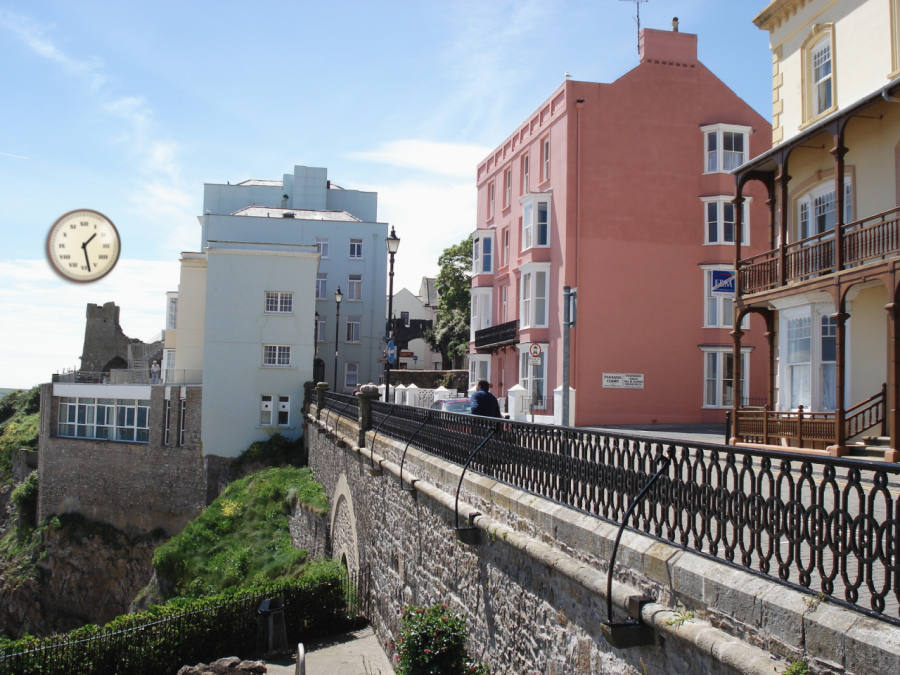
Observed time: 1:28
